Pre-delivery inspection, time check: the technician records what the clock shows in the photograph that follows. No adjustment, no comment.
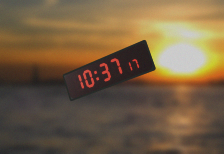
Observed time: 10:37:17
